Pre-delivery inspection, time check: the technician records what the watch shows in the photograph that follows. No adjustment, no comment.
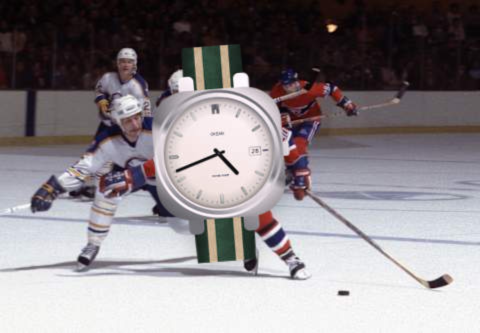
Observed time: 4:42
